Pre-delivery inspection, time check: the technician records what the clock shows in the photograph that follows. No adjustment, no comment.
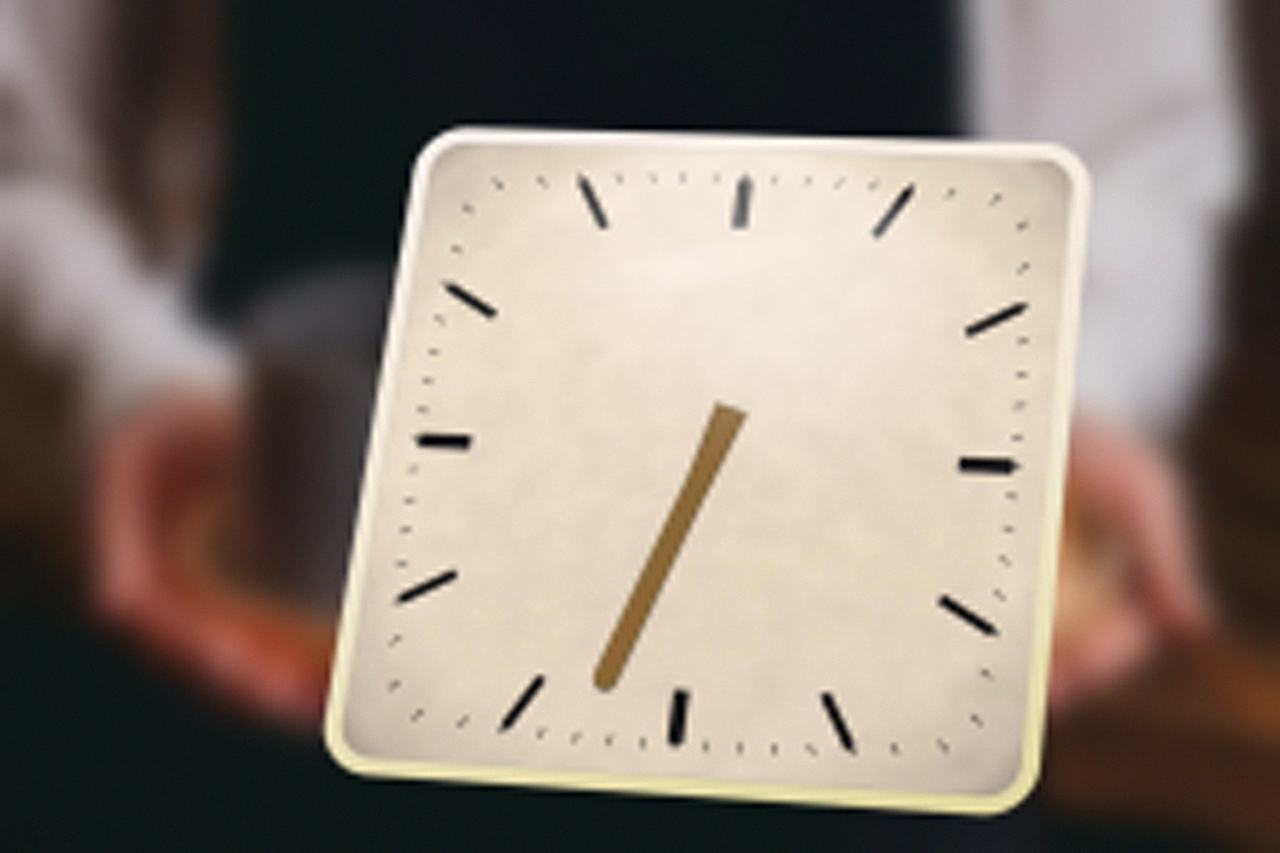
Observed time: 6:33
